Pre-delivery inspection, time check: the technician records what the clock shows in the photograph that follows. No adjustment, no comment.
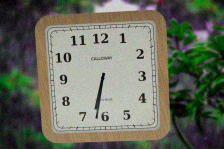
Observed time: 6:32
